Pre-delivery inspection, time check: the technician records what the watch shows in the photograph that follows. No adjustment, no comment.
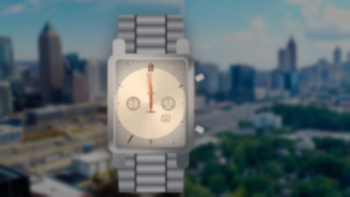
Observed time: 11:59
